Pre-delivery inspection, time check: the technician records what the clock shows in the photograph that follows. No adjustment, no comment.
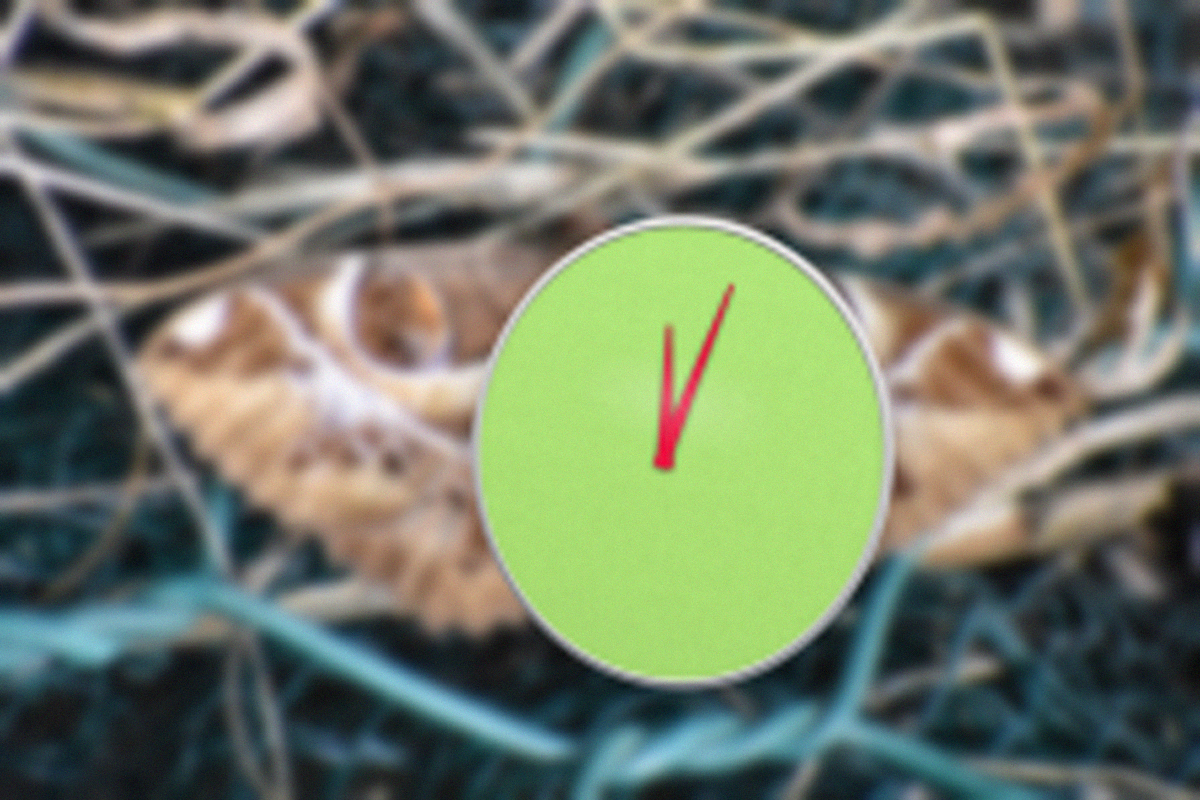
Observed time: 12:04
